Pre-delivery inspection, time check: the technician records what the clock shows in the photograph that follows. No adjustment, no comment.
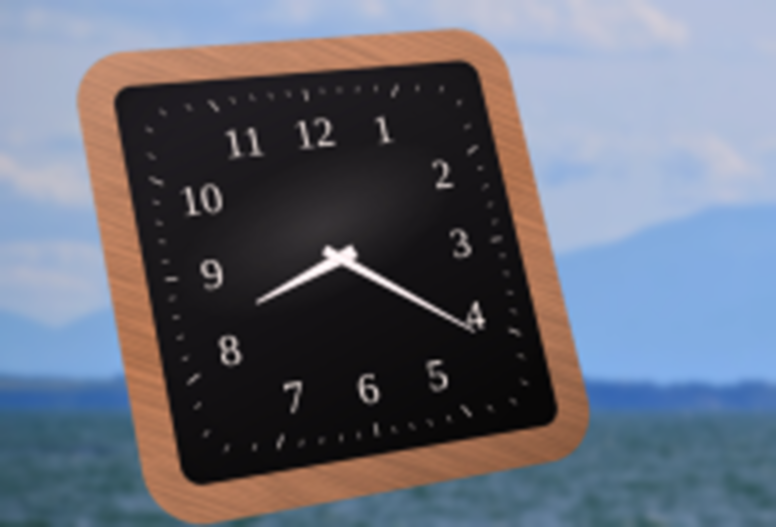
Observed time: 8:21
